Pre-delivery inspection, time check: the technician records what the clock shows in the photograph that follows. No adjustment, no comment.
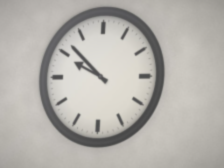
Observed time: 9:52
